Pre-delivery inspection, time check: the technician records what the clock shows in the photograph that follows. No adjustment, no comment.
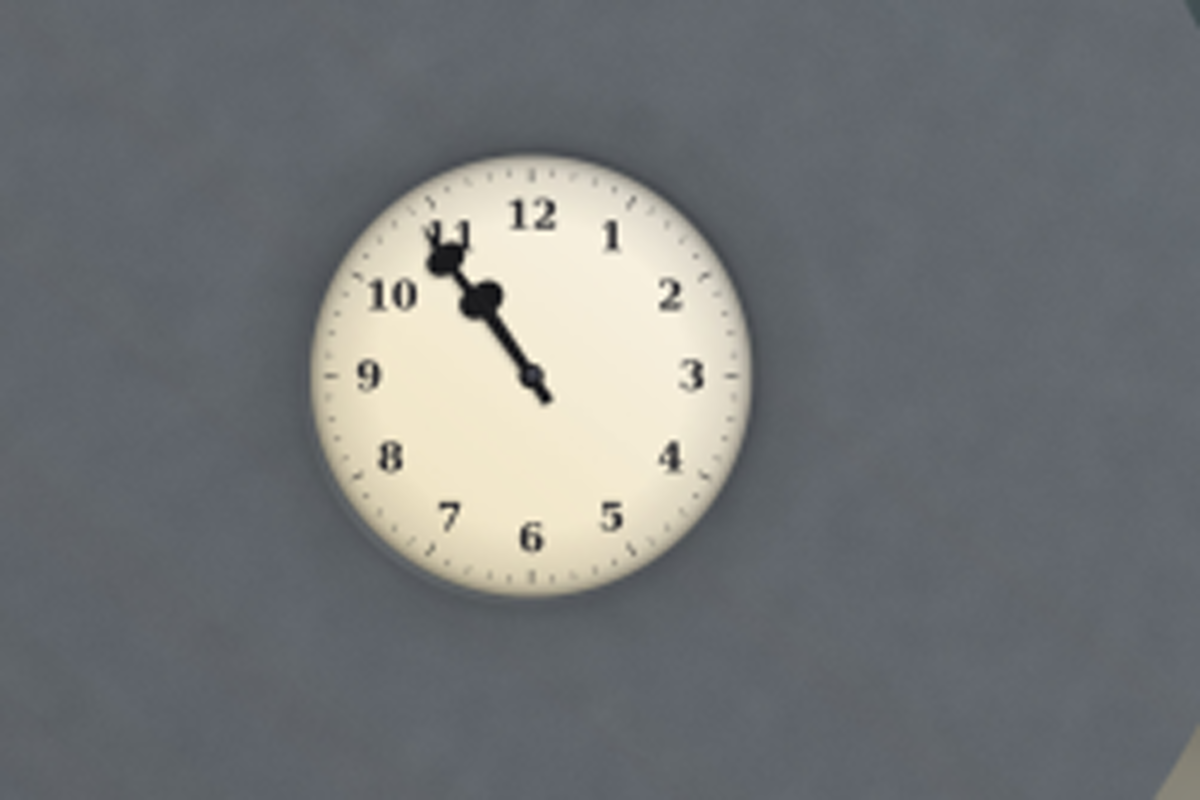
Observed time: 10:54
